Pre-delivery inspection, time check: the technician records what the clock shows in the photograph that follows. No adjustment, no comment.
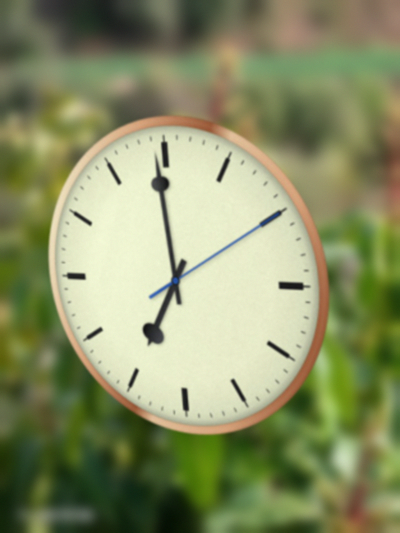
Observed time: 6:59:10
